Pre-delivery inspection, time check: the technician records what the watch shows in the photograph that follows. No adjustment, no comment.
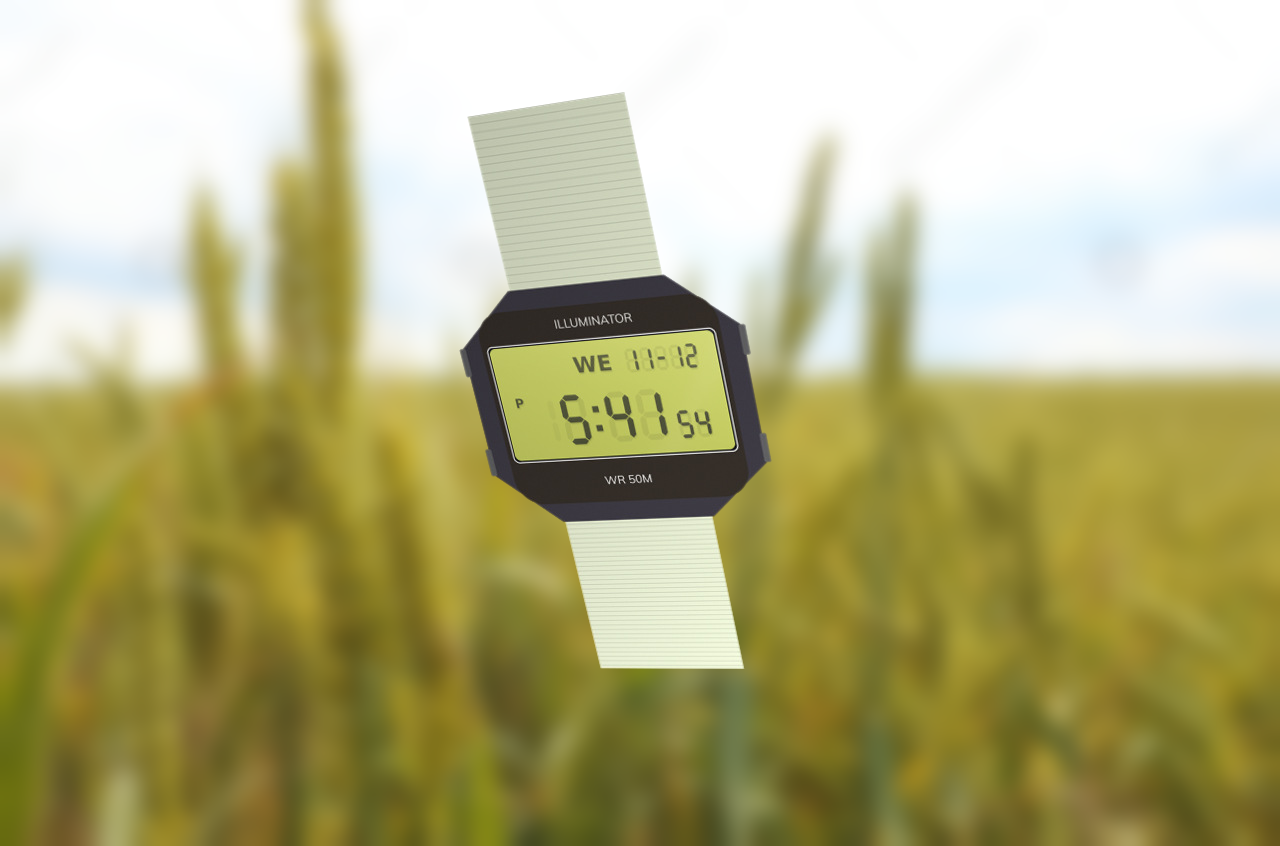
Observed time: 5:41:54
